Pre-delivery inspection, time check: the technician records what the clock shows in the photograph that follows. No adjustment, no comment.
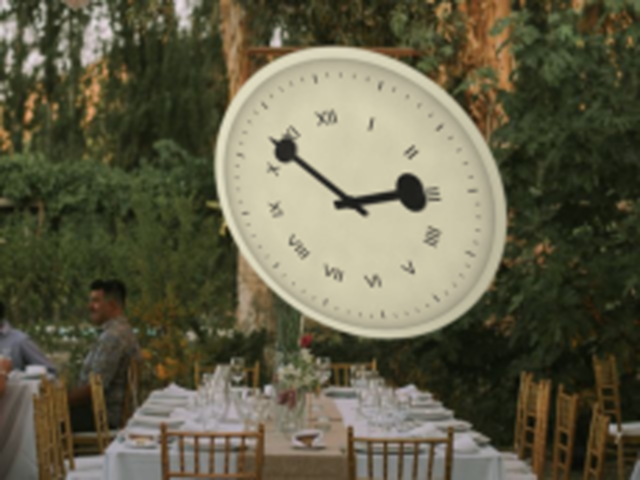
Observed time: 2:53
